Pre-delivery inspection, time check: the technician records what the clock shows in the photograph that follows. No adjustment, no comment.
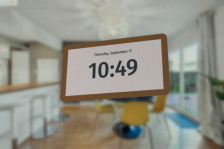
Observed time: 10:49
